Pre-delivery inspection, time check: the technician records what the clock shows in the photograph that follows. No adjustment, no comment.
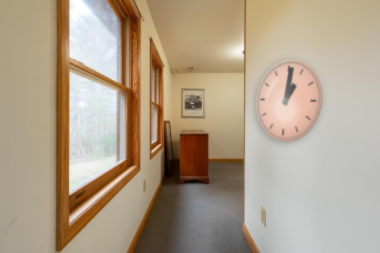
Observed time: 1:01
